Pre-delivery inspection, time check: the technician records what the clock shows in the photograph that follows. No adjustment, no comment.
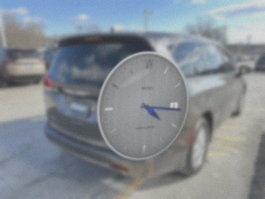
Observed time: 4:16
